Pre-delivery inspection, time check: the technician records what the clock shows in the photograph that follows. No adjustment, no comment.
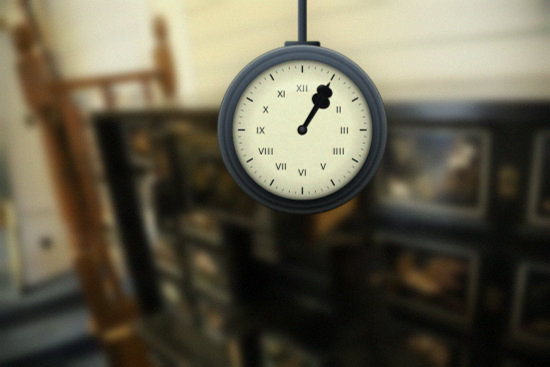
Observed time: 1:05
